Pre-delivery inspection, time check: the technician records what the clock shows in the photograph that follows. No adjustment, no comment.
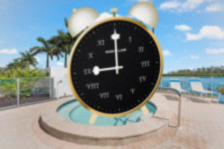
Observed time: 9:00
